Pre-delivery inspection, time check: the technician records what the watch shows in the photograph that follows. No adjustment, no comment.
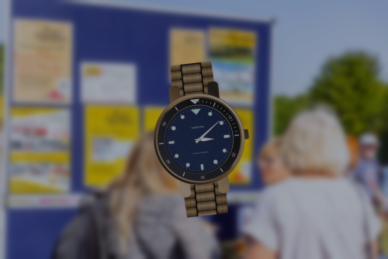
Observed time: 3:09
